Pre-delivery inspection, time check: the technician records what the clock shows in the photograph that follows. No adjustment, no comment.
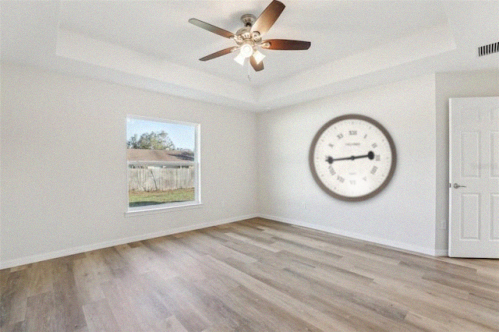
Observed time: 2:44
